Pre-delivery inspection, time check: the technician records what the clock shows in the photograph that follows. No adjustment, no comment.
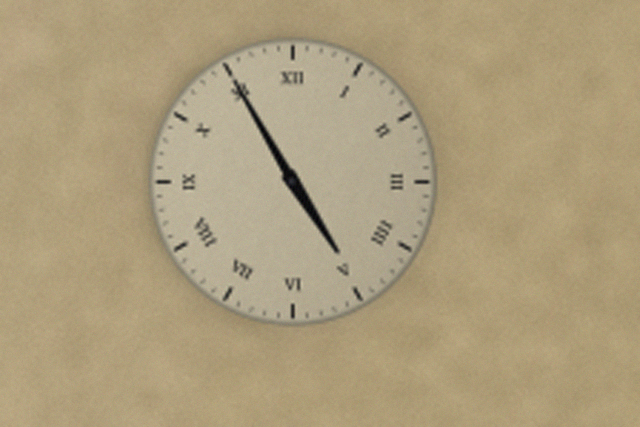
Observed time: 4:55
